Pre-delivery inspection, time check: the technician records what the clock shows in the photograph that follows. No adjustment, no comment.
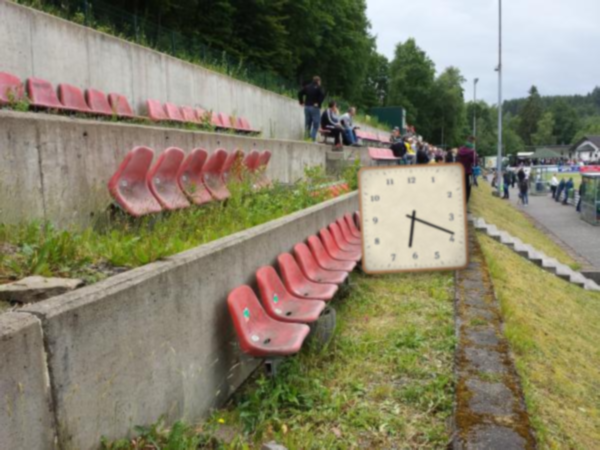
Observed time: 6:19
